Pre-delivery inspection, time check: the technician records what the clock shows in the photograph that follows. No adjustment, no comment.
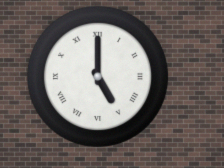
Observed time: 5:00
